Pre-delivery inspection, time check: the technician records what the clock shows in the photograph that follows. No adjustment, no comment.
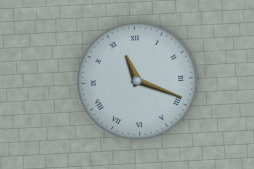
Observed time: 11:19
